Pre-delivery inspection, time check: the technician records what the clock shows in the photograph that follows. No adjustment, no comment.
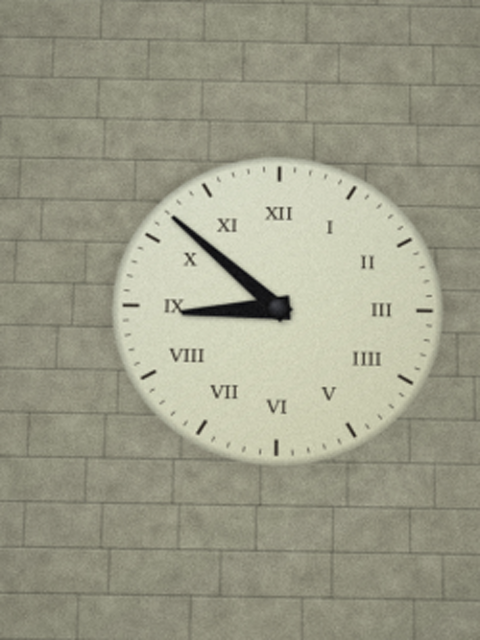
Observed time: 8:52
